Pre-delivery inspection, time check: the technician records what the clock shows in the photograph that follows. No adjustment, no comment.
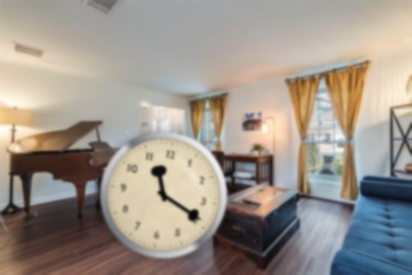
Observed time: 11:19
